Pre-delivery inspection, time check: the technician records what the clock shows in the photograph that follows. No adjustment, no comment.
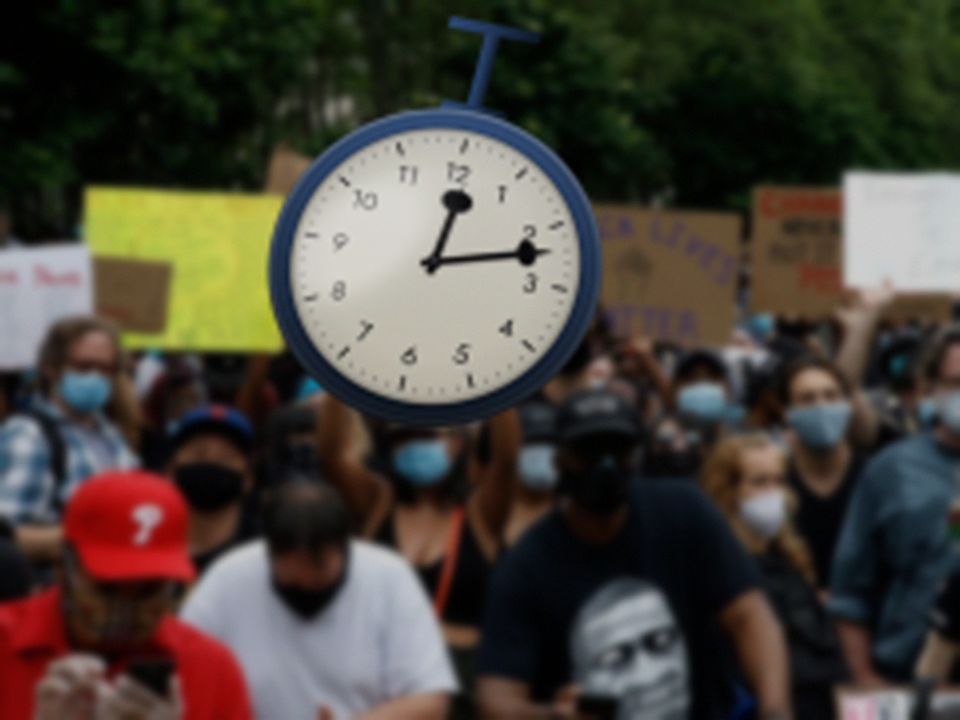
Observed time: 12:12
